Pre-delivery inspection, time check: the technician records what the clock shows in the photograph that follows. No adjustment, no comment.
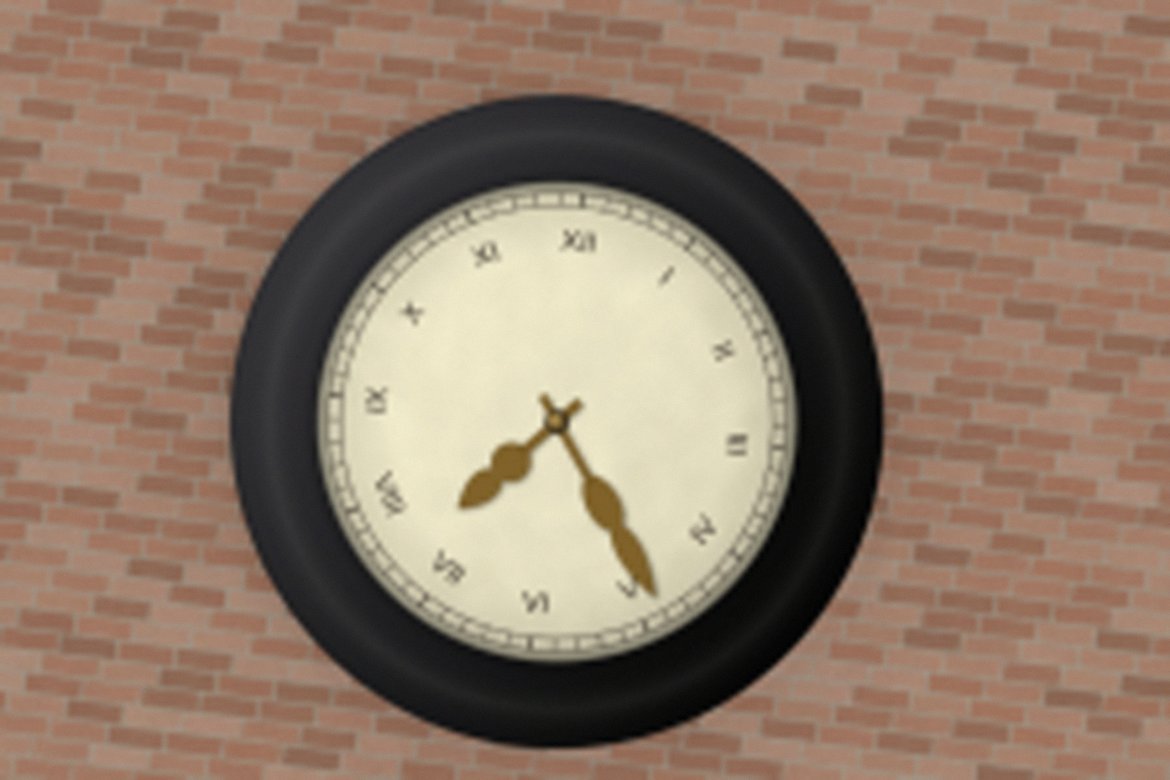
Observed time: 7:24
